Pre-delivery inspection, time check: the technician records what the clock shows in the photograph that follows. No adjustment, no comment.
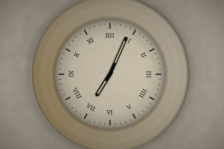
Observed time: 7:04
